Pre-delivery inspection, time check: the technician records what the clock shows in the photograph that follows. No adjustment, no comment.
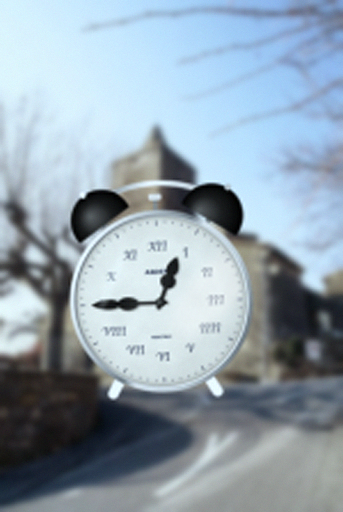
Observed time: 12:45
